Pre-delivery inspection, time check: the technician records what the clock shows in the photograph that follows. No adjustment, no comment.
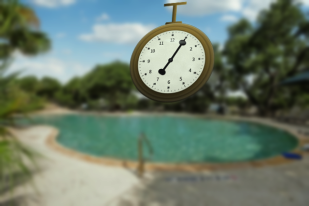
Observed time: 7:05
